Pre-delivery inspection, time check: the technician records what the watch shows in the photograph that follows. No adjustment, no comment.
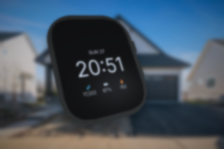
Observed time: 20:51
